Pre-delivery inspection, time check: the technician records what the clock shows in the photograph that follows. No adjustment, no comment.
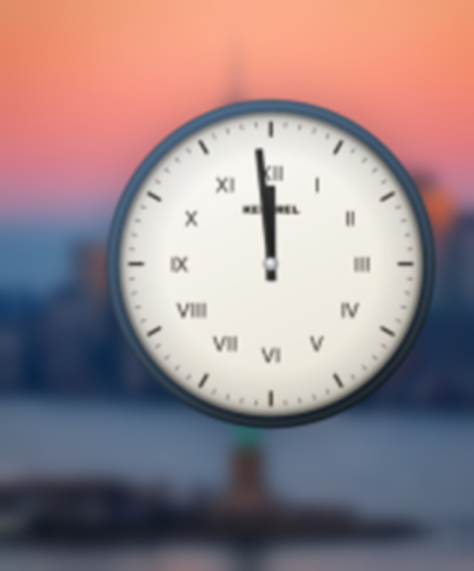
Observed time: 11:59
